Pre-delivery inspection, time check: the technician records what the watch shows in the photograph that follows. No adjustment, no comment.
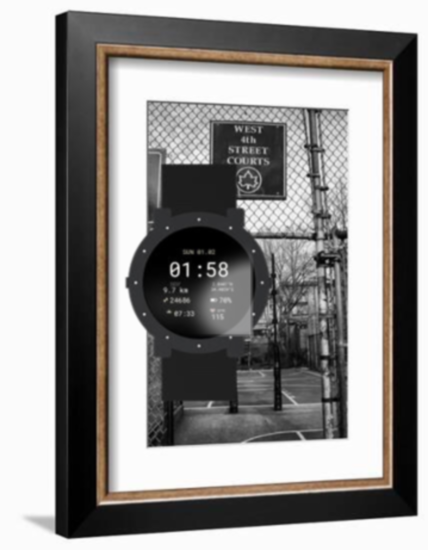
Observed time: 1:58
